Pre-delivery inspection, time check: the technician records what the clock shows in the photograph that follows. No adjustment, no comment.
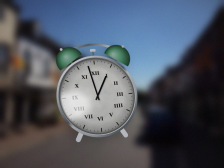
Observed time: 12:58
